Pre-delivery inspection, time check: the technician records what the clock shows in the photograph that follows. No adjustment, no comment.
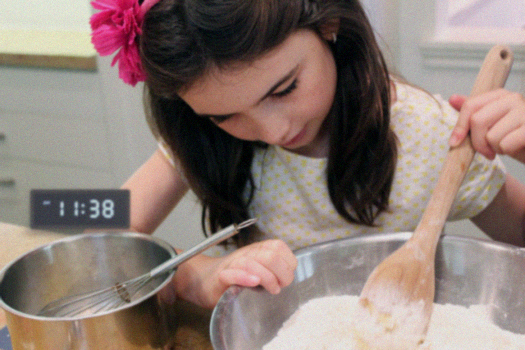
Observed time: 11:38
